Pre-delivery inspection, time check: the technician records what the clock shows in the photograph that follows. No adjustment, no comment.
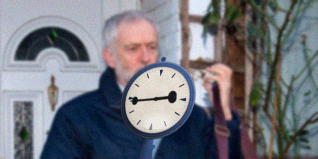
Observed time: 2:44
